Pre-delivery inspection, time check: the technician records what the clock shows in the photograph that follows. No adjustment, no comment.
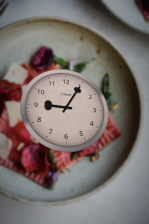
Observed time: 9:05
